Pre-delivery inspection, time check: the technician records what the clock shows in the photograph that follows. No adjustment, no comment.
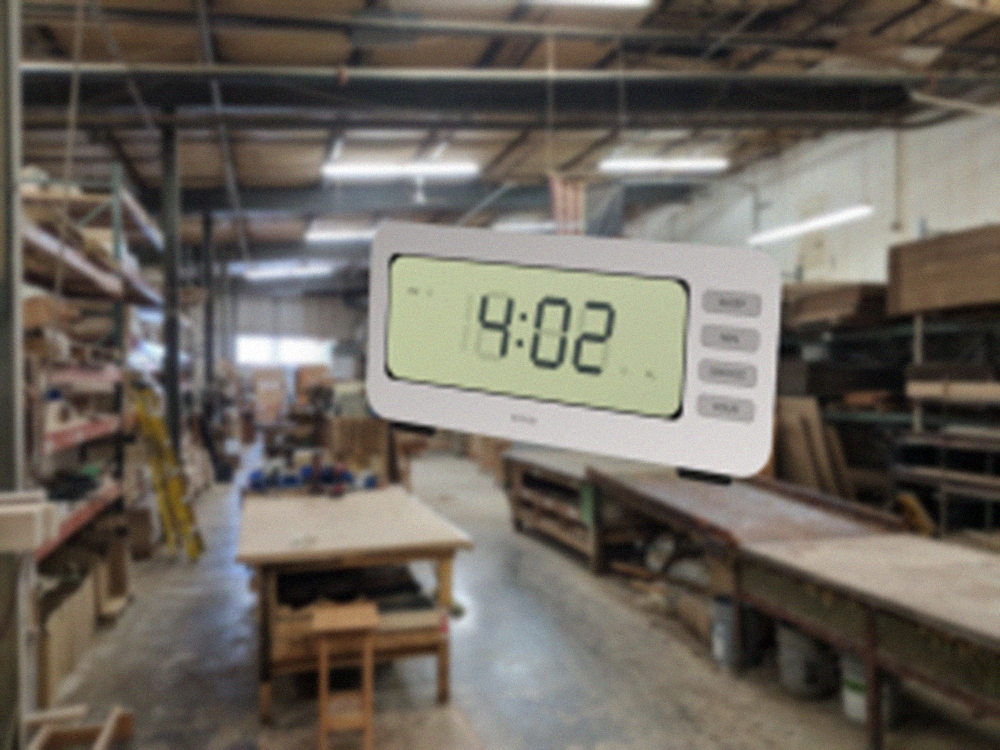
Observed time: 4:02
